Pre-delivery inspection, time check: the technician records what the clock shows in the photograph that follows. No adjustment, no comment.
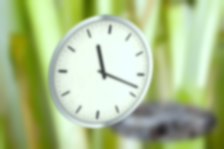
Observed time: 11:18
